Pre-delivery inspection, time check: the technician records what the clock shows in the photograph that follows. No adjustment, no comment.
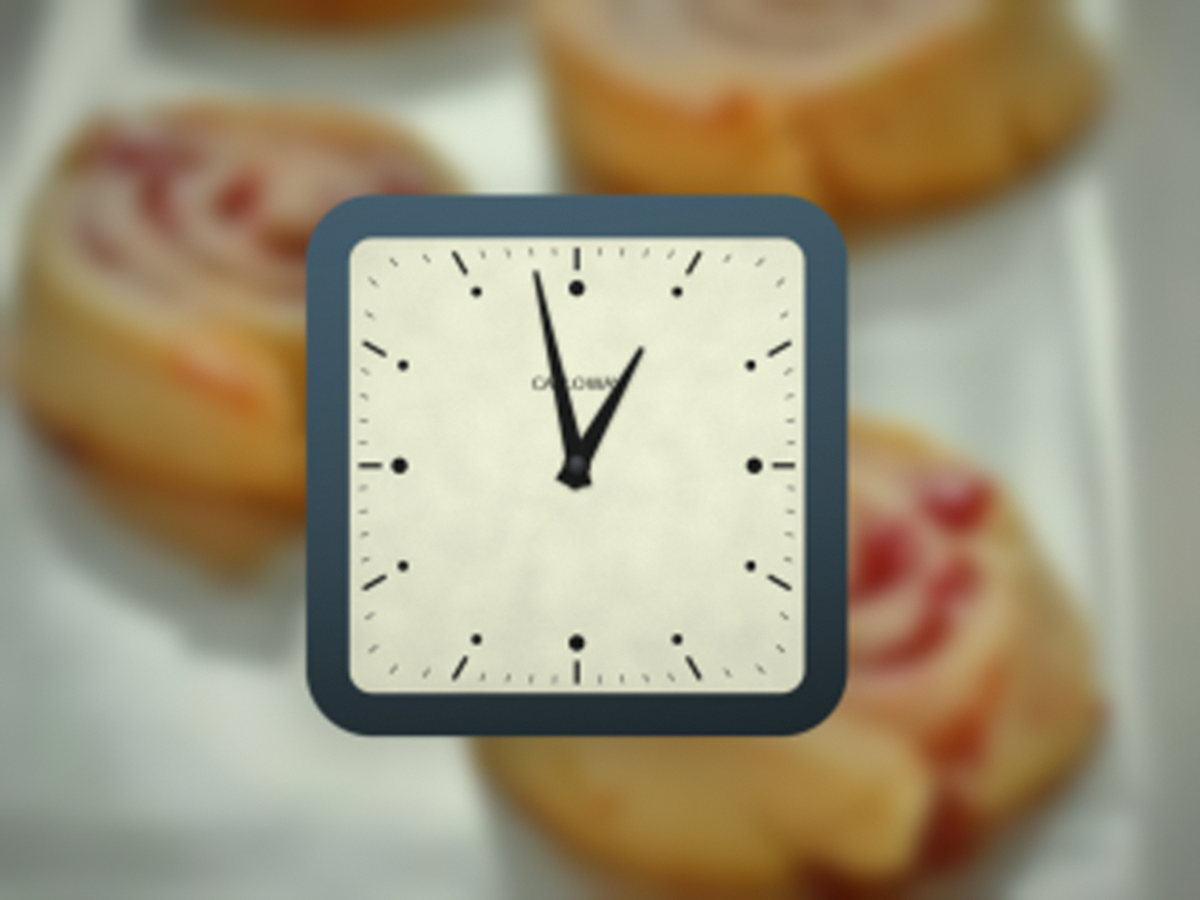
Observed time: 12:58
